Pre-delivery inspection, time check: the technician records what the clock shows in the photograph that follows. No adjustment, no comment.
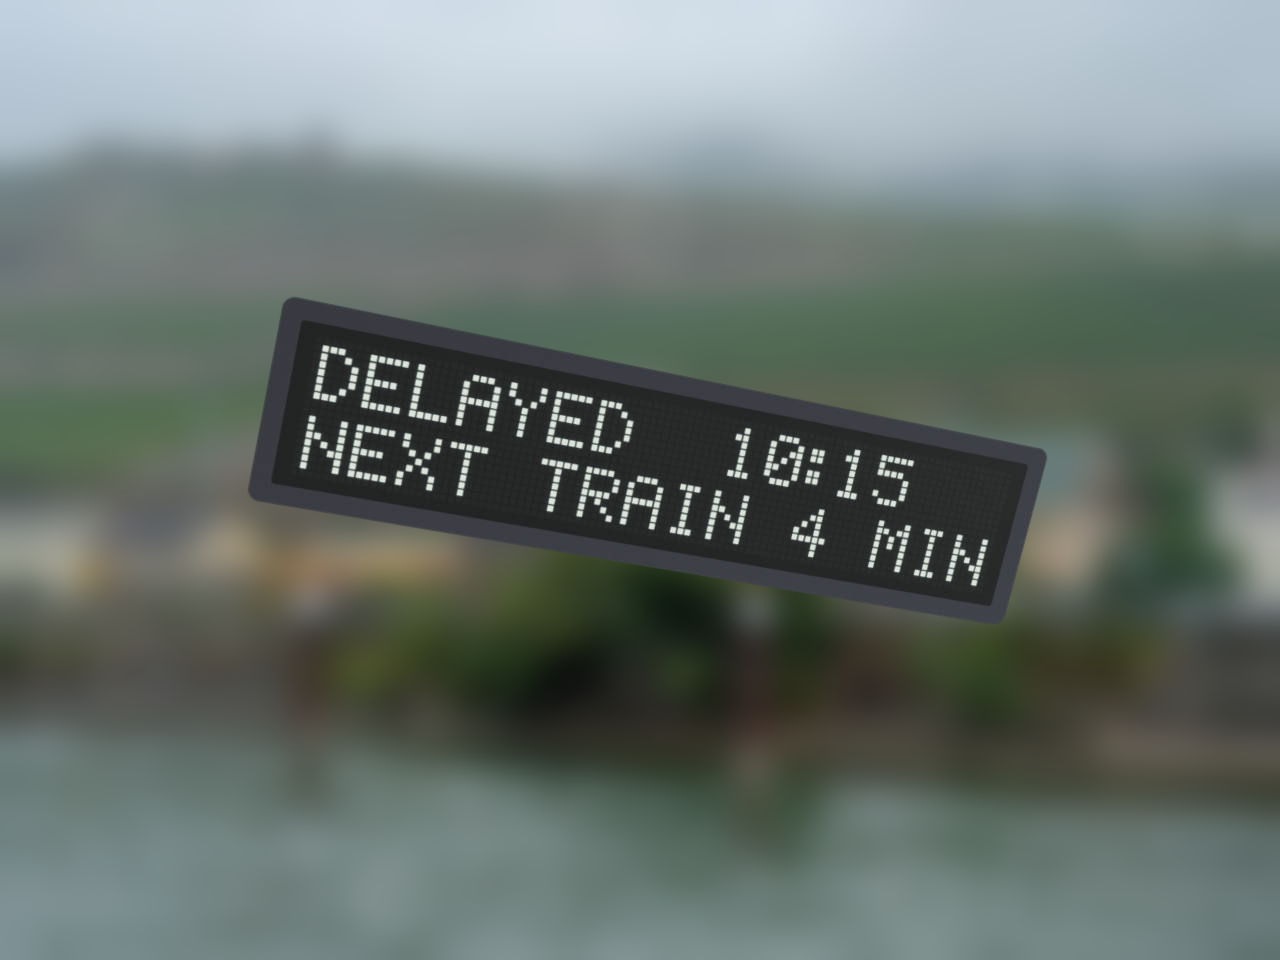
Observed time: 10:15
